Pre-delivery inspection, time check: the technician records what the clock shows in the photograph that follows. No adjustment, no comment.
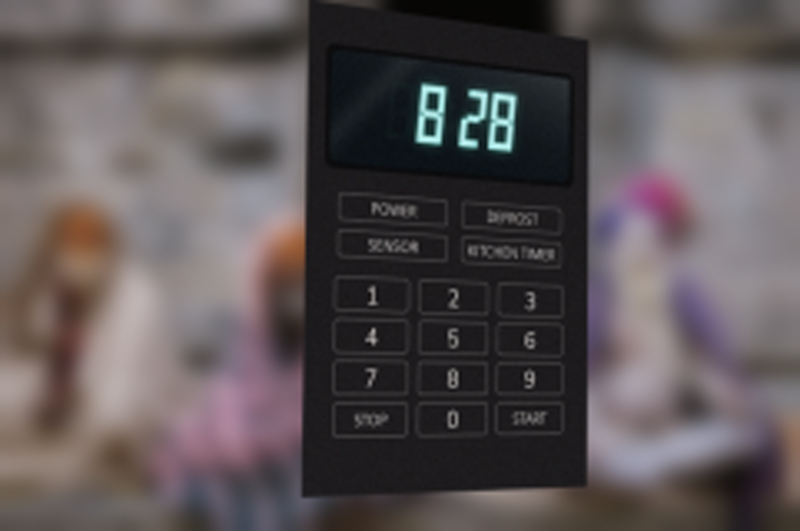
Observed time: 8:28
